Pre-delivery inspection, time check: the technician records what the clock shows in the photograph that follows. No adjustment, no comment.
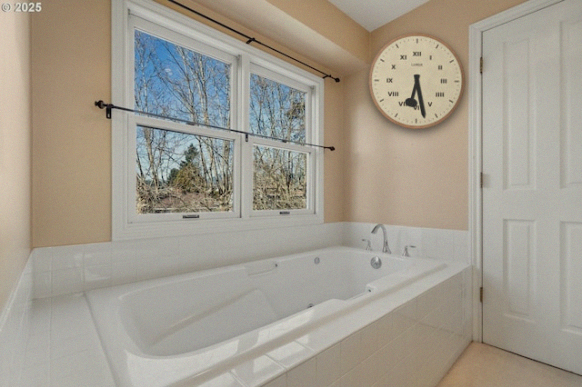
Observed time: 6:28
